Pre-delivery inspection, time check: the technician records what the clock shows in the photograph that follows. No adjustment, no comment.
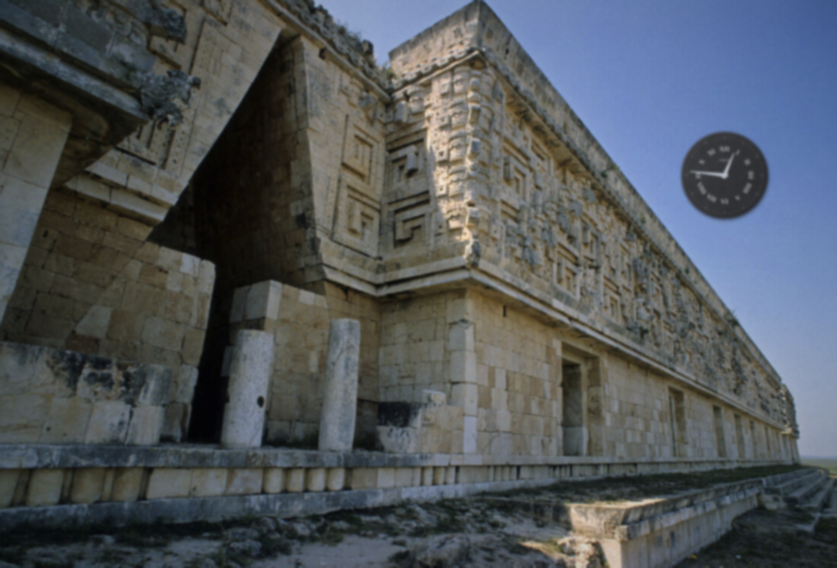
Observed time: 12:46
